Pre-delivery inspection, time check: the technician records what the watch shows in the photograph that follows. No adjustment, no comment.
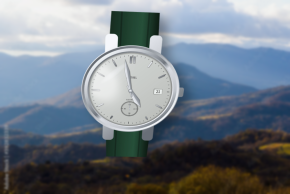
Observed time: 4:58
